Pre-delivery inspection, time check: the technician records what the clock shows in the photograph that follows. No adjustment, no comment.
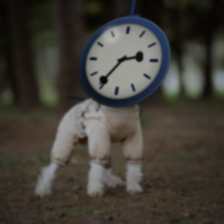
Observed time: 2:36
